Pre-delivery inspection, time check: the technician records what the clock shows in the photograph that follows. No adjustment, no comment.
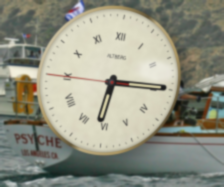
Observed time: 6:14:45
